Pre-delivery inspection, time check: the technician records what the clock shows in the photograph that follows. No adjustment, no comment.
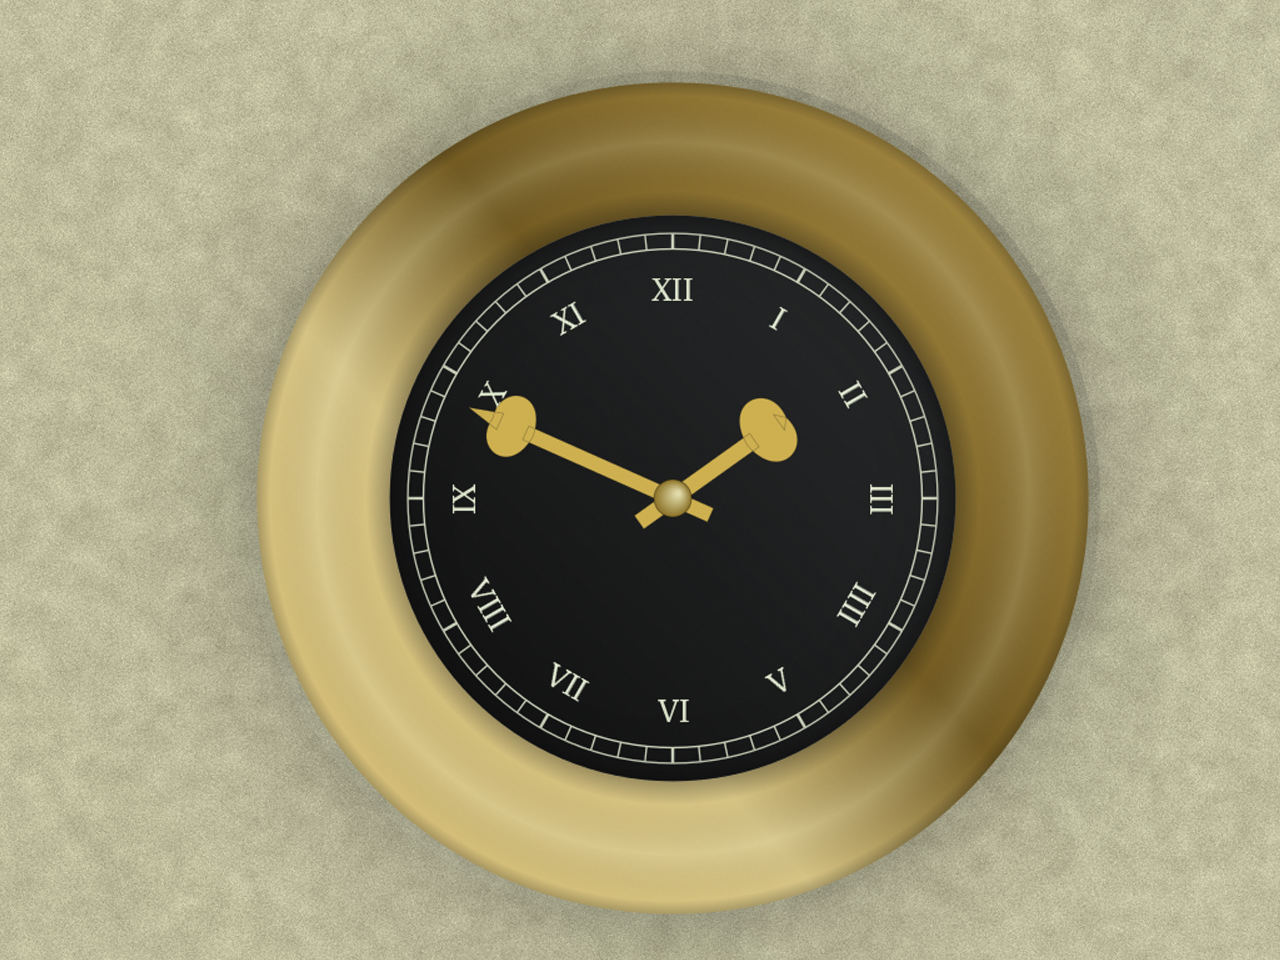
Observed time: 1:49
